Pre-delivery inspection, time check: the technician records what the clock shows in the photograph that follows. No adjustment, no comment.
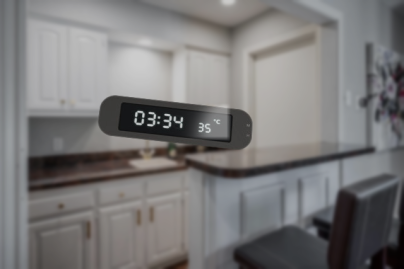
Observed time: 3:34
